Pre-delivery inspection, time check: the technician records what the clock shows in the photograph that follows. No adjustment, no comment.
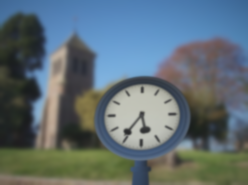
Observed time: 5:36
